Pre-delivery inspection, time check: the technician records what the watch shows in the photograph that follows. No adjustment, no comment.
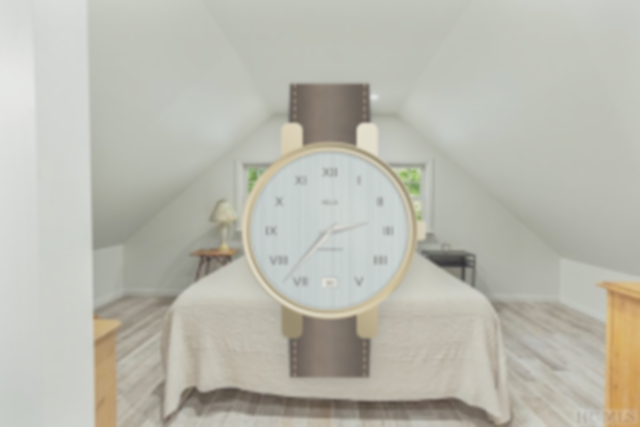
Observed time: 2:37
